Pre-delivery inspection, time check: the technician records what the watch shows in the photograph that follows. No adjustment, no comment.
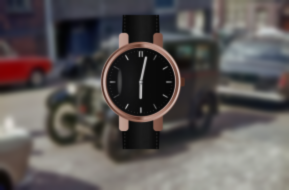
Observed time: 6:02
